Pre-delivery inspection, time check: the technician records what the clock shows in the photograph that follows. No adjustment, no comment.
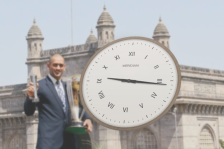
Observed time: 9:16
